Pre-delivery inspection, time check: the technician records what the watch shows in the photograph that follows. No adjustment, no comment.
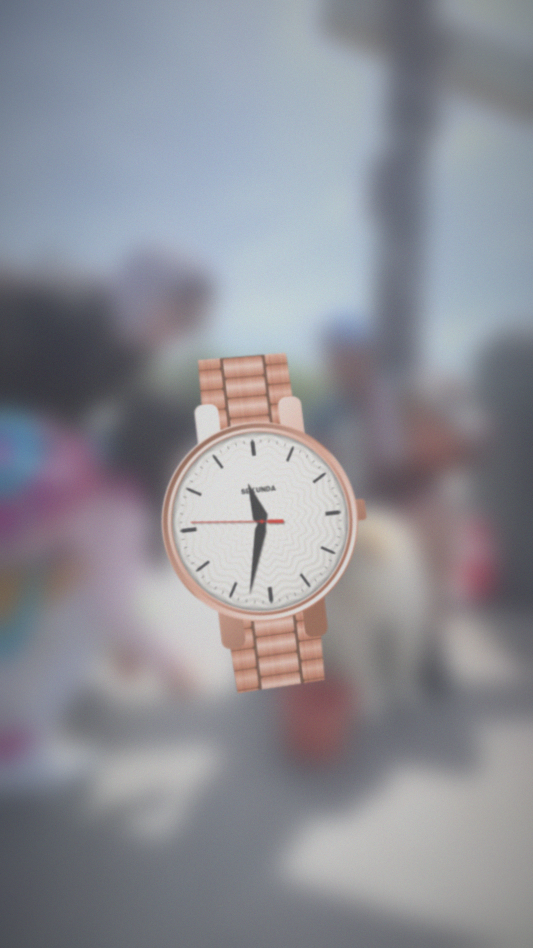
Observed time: 11:32:46
